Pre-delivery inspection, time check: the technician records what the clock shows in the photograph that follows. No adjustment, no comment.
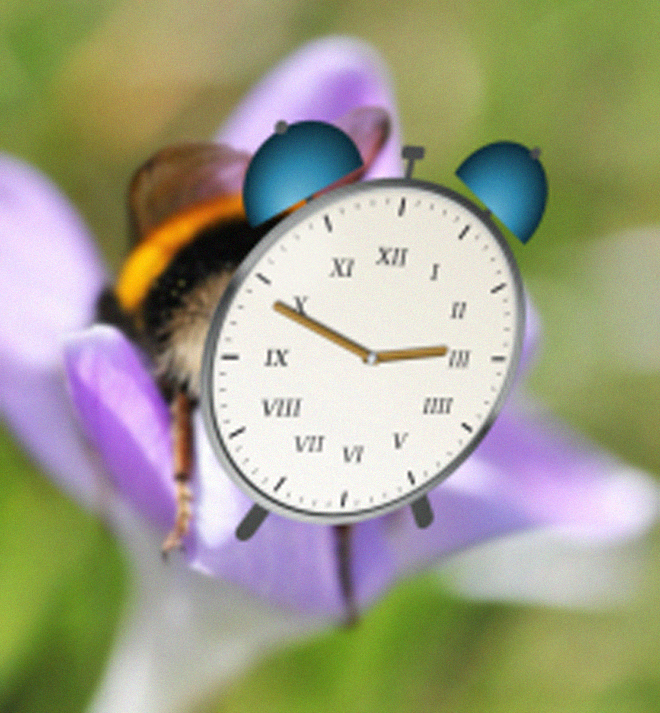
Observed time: 2:49
